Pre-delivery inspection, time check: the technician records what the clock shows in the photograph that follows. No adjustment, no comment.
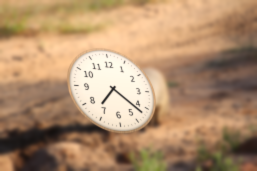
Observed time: 7:22
